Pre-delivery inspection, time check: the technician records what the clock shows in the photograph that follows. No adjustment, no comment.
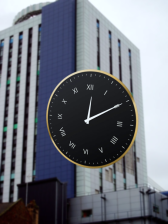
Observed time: 12:10
